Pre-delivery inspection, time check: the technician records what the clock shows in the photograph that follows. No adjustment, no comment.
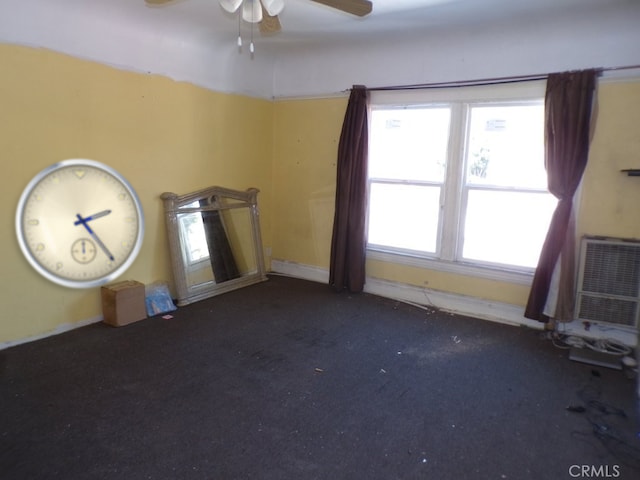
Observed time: 2:24
